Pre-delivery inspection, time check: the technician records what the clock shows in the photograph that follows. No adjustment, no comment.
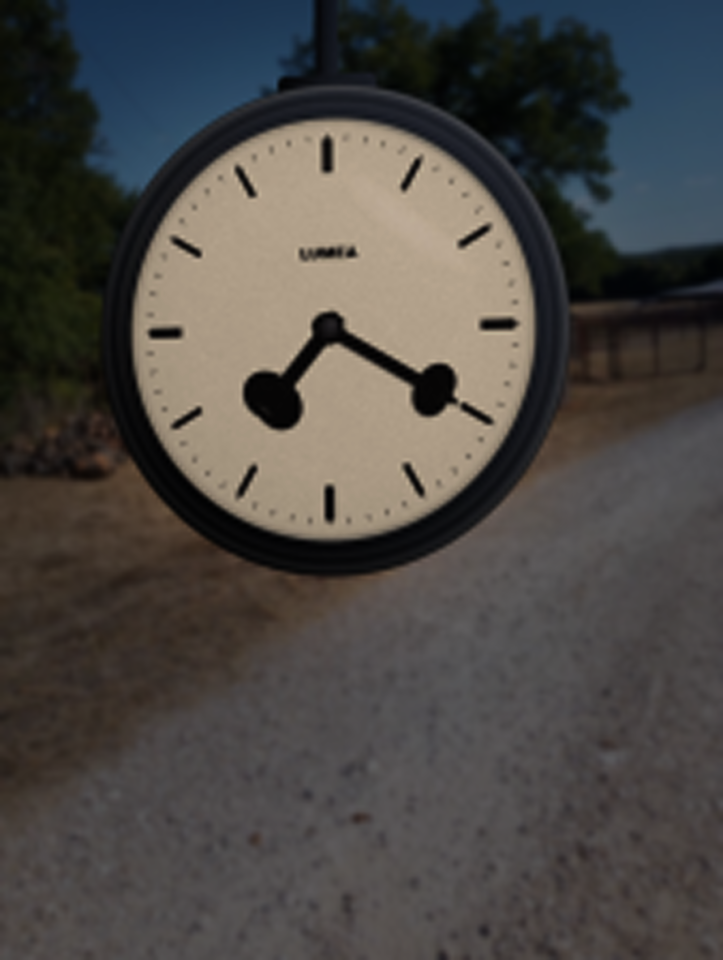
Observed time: 7:20
